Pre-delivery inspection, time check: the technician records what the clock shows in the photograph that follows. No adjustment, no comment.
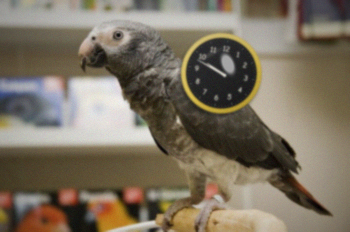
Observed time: 9:48
